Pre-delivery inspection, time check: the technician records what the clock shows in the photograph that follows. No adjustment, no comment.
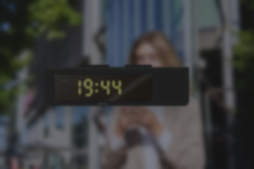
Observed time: 19:44
